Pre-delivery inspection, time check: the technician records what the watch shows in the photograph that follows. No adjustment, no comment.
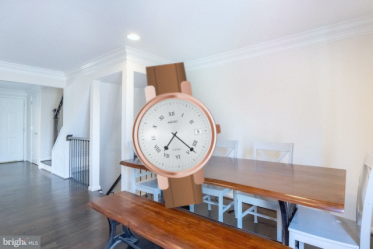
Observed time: 7:23
